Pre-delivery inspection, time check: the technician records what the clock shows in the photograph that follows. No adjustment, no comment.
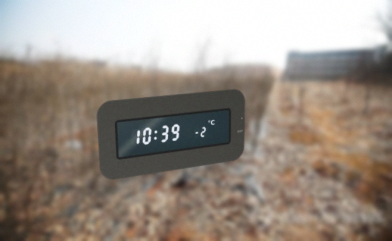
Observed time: 10:39
